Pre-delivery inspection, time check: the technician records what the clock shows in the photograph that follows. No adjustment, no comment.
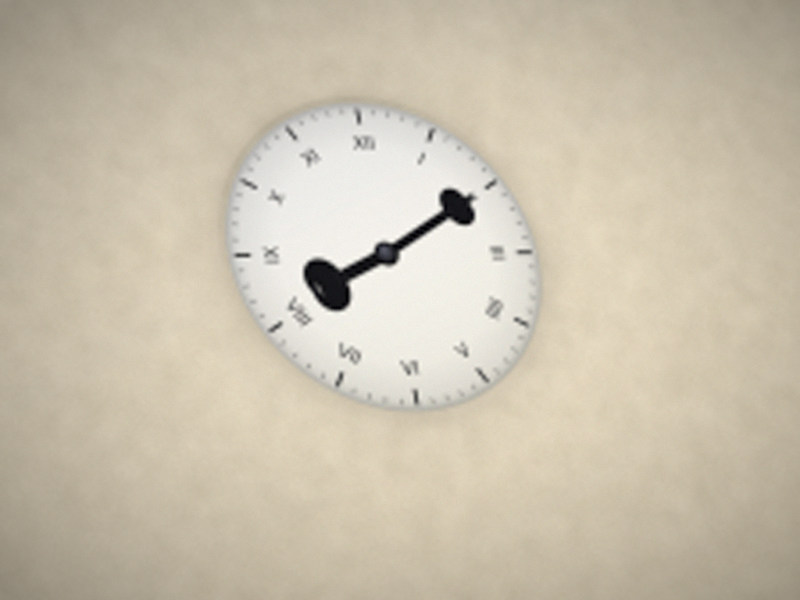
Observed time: 8:10
